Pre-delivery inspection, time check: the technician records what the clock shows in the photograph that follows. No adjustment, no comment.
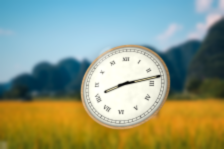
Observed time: 8:13
